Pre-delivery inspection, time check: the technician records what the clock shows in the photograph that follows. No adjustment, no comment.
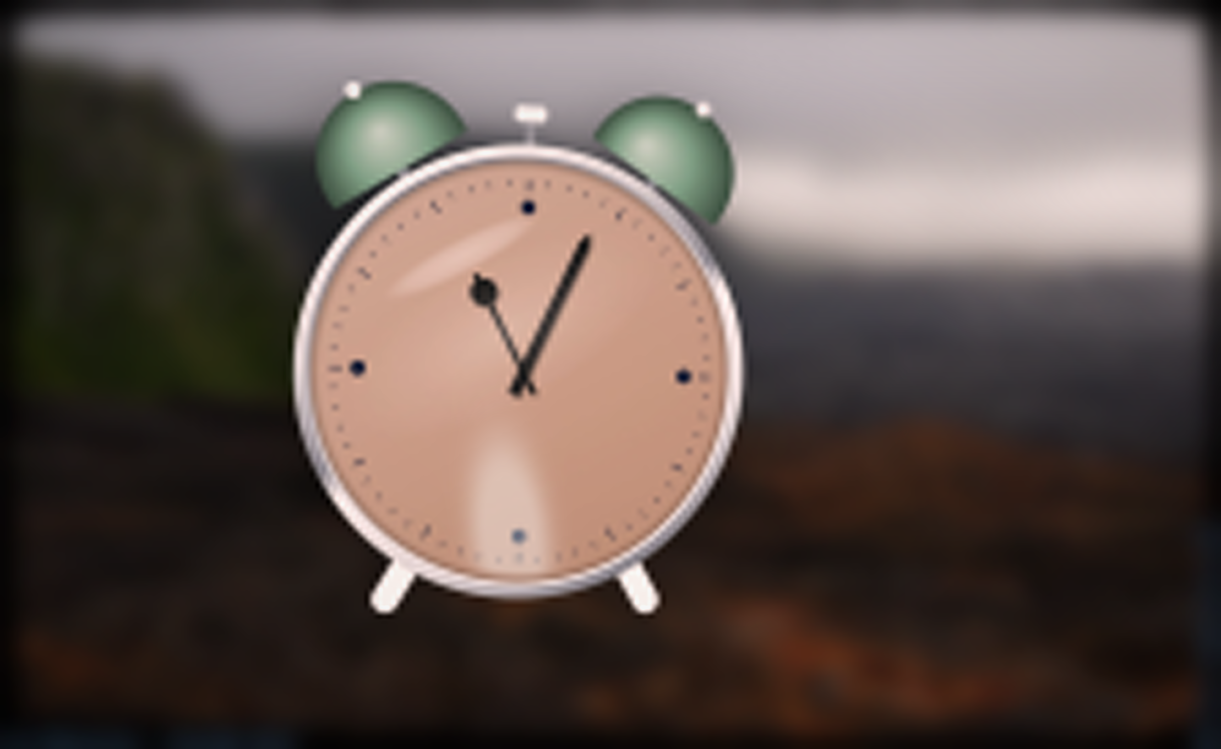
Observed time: 11:04
